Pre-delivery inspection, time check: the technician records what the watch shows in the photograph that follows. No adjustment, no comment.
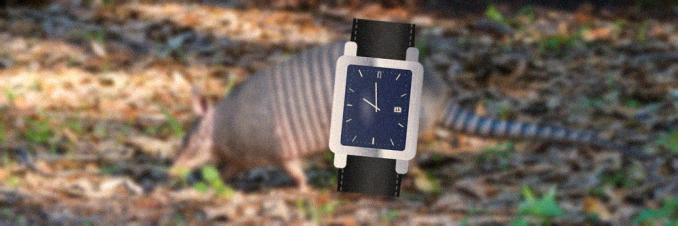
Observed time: 9:59
